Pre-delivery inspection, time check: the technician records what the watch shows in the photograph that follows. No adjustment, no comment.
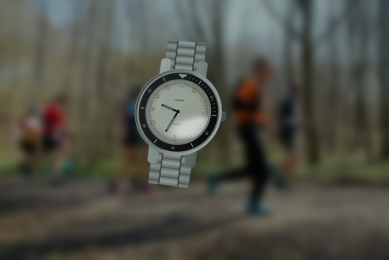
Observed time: 9:34
